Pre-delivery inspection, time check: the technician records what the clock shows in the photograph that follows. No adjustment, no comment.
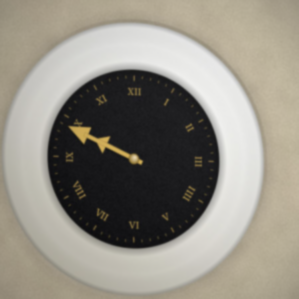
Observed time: 9:49
